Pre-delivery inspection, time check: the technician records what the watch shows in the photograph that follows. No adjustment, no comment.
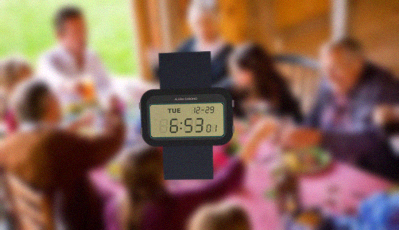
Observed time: 6:53:01
